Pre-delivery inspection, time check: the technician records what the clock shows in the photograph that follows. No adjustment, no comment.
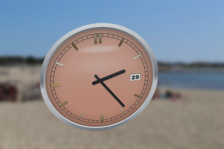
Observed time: 2:24
